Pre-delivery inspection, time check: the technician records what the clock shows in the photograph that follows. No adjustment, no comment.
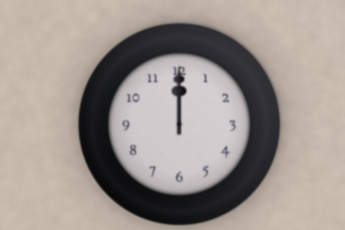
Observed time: 12:00
